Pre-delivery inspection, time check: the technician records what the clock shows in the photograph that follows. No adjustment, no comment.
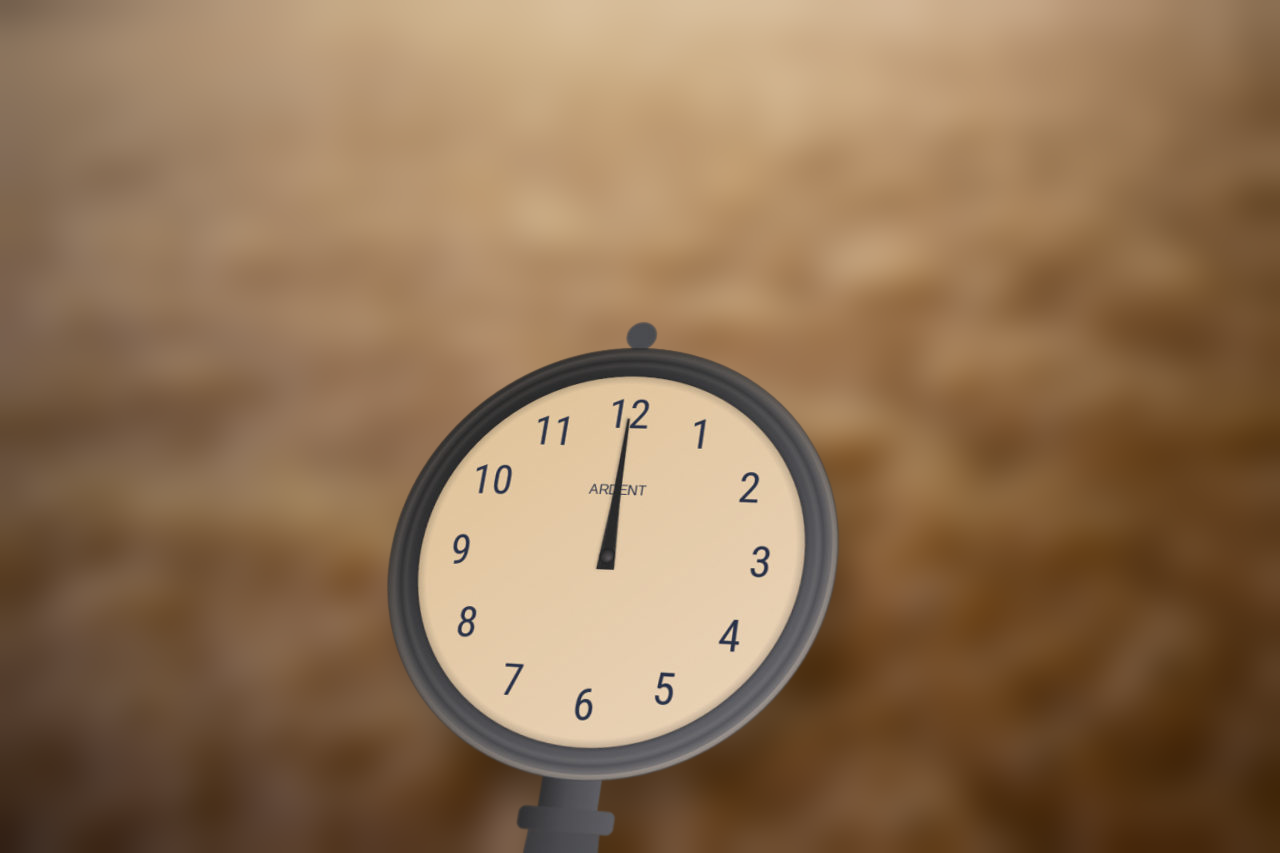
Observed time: 12:00
